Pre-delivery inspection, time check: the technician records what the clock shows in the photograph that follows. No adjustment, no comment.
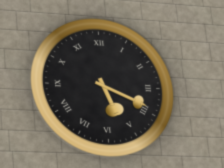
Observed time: 5:19
